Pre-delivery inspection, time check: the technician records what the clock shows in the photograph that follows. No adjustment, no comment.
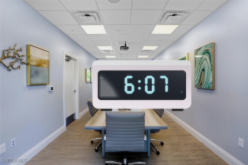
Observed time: 6:07
